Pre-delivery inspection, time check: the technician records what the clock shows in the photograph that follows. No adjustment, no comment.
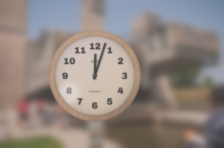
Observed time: 12:03
